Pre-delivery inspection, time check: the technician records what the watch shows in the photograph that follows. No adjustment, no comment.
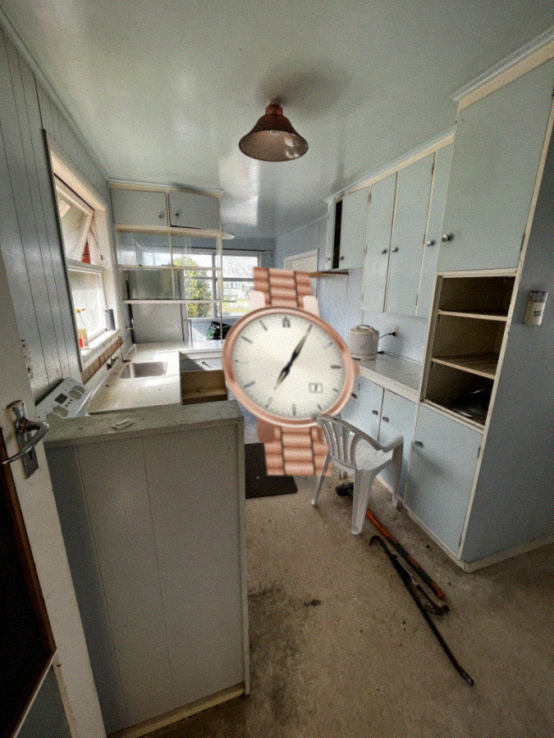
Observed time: 7:05
